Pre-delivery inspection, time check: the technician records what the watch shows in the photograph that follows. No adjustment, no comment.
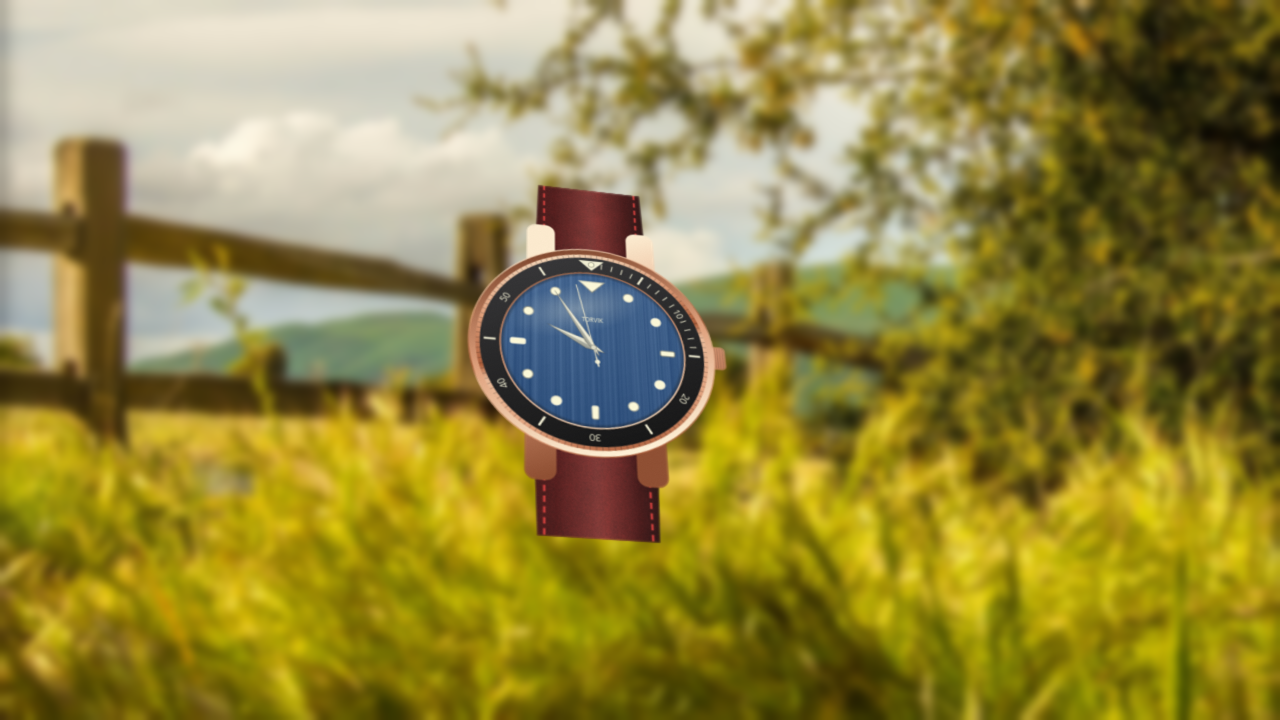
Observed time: 9:54:58
